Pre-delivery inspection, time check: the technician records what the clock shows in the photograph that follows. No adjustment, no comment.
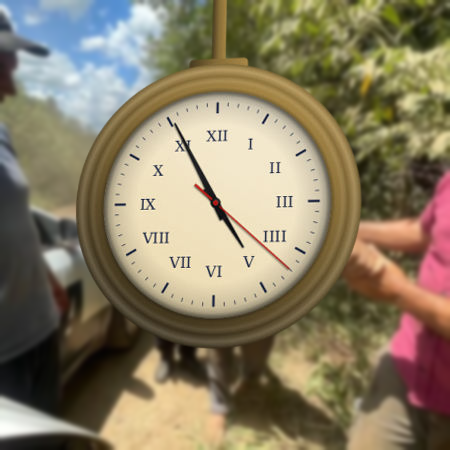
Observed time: 4:55:22
